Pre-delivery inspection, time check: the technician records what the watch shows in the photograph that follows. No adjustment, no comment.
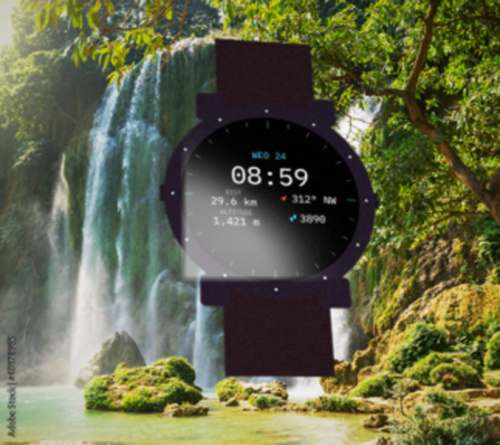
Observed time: 8:59
